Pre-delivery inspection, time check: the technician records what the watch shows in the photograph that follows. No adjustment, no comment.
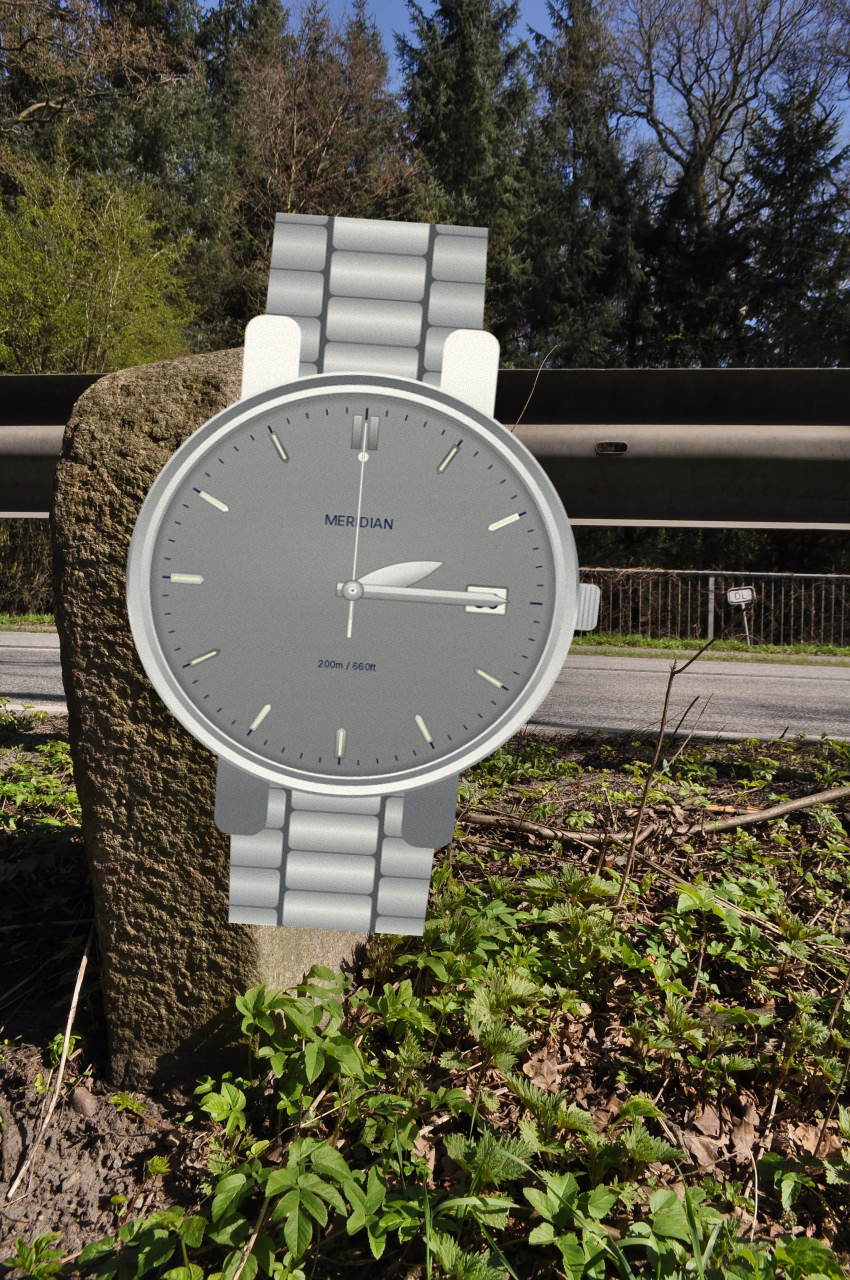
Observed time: 2:15:00
